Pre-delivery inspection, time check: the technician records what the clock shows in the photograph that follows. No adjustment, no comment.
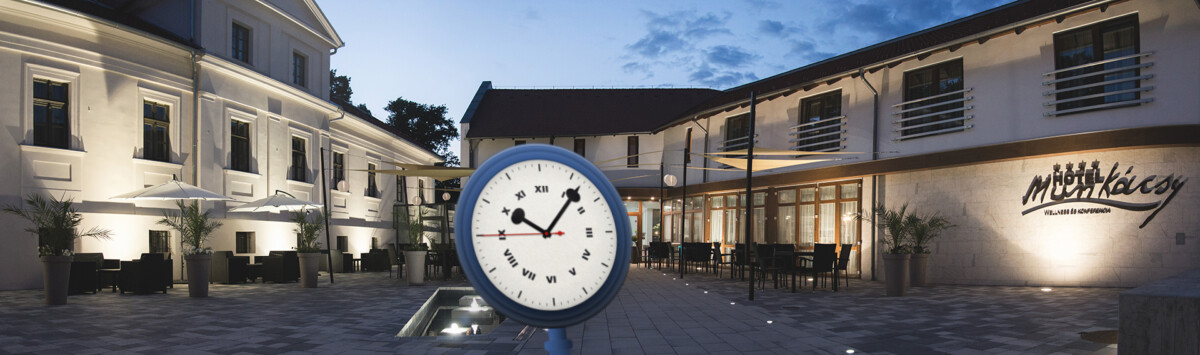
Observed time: 10:06:45
